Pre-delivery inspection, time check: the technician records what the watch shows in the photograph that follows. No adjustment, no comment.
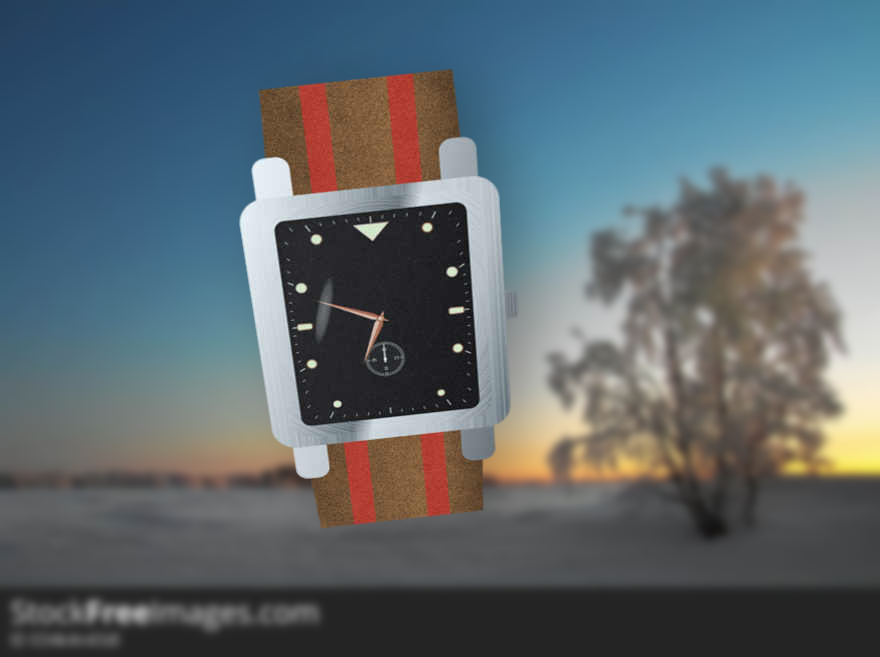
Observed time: 6:49
